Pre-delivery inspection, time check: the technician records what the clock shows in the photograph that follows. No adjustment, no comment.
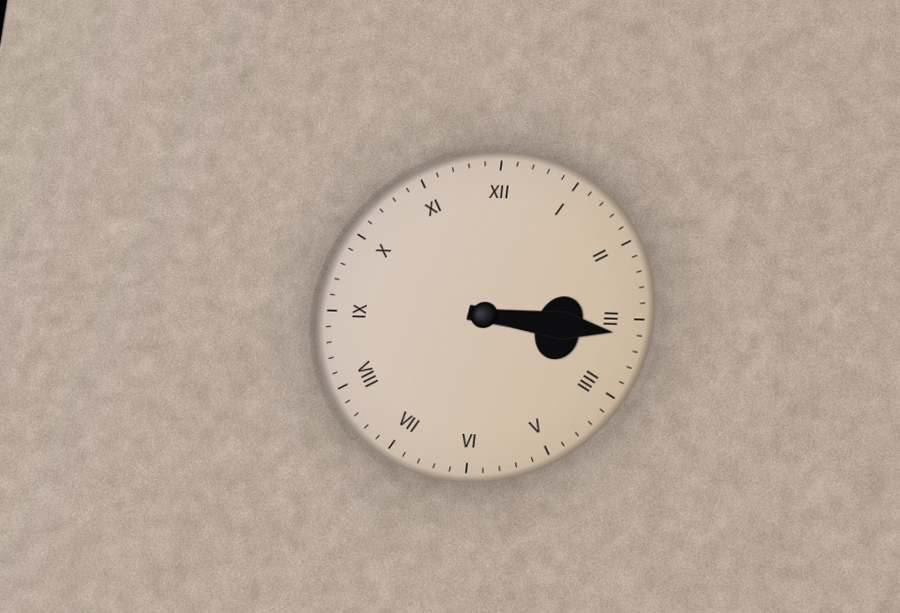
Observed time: 3:16
